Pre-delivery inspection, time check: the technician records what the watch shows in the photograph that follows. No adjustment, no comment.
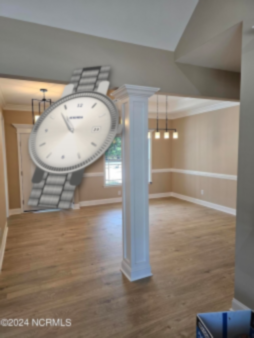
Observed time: 10:53
